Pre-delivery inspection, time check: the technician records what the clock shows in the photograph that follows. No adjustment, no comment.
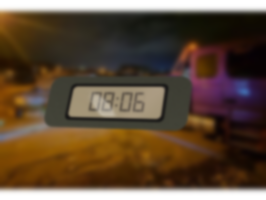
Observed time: 8:06
